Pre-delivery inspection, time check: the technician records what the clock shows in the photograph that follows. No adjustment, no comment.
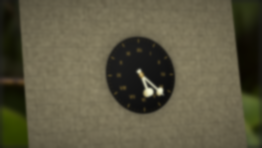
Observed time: 5:22
